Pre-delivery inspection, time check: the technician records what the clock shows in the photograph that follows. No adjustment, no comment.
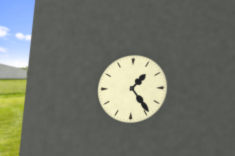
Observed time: 1:24
